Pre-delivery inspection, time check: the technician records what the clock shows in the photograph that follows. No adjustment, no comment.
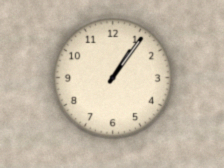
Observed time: 1:06
